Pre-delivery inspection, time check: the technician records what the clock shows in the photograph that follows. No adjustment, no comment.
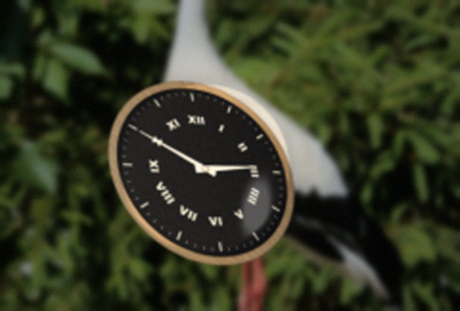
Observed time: 2:50
